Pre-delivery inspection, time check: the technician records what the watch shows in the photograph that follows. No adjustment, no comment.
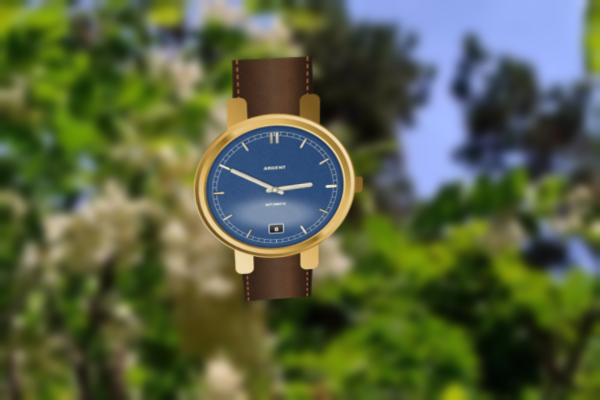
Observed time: 2:50
